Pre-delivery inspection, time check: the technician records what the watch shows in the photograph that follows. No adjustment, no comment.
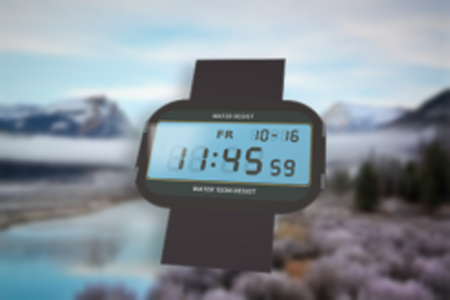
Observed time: 11:45:59
